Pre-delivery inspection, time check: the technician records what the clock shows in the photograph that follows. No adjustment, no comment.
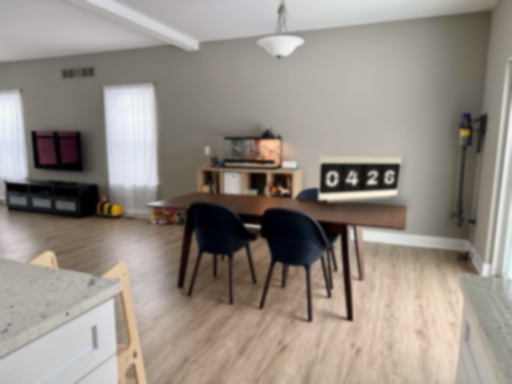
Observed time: 4:26
